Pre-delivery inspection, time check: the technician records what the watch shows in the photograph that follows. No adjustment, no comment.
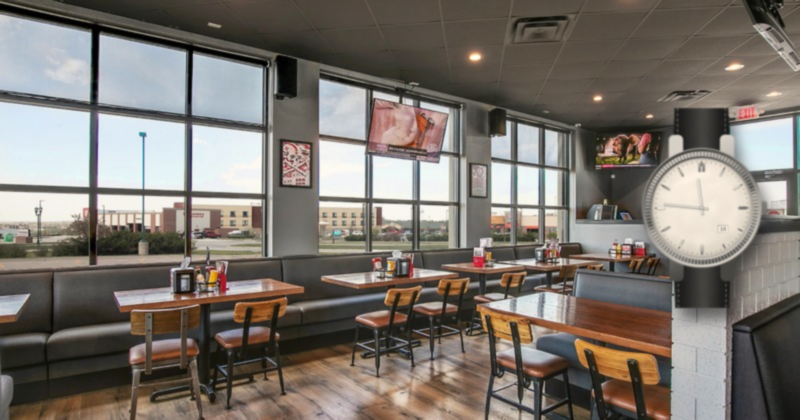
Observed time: 11:46
